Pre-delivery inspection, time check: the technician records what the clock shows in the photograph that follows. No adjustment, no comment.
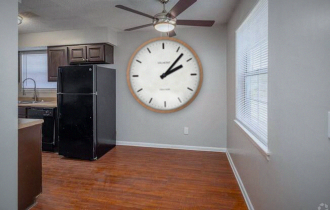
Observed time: 2:07
